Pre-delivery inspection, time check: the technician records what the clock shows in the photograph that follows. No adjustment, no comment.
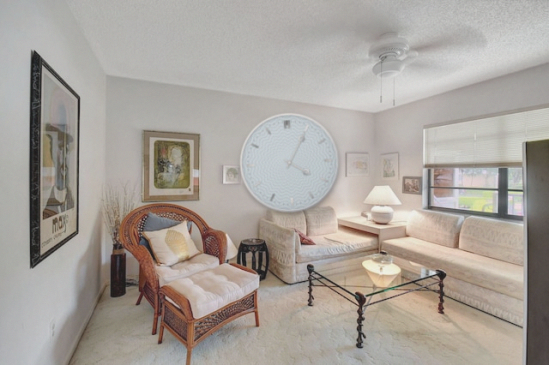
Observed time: 4:05
